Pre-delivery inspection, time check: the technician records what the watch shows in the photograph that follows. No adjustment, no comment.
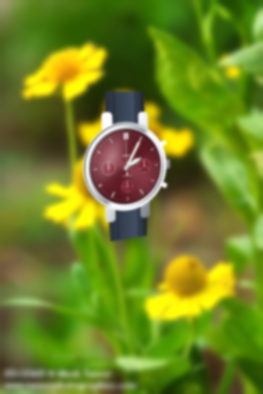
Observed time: 2:05
